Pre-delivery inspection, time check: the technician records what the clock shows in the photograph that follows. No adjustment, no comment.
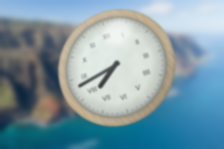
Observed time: 7:43
